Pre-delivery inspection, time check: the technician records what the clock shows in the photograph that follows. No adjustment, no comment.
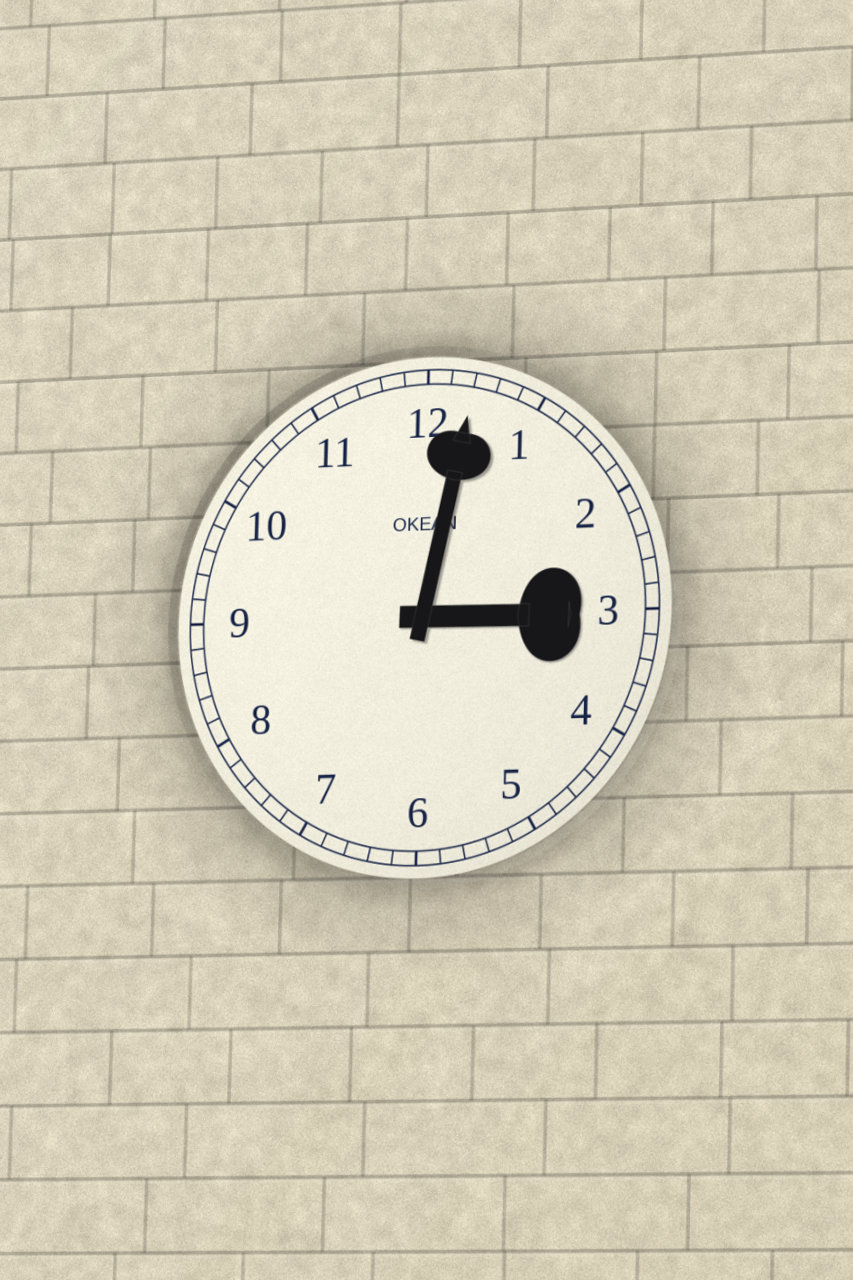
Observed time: 3:02
